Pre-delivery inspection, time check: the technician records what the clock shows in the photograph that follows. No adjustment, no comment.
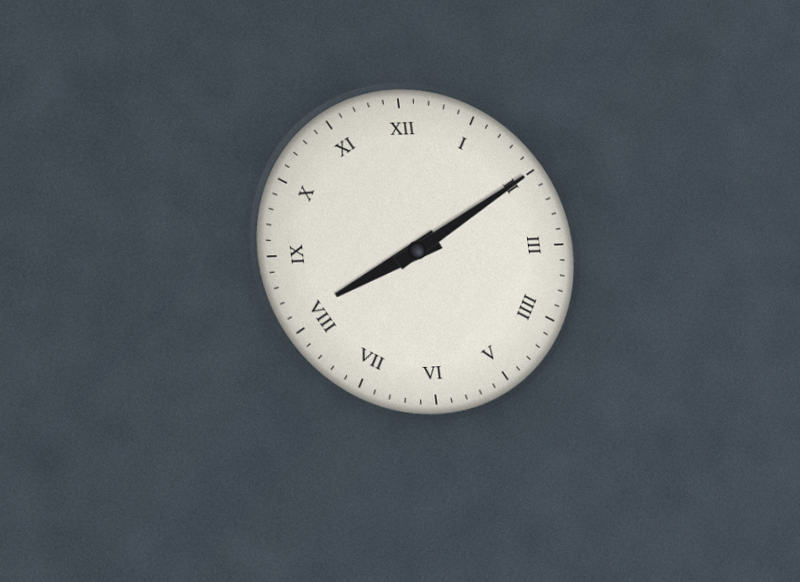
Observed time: 8:10
